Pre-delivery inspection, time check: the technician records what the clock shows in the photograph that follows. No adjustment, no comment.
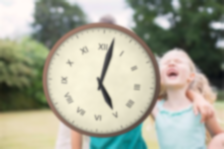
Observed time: 5:02
